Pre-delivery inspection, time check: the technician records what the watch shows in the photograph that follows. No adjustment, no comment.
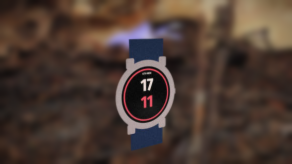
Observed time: 17:11
